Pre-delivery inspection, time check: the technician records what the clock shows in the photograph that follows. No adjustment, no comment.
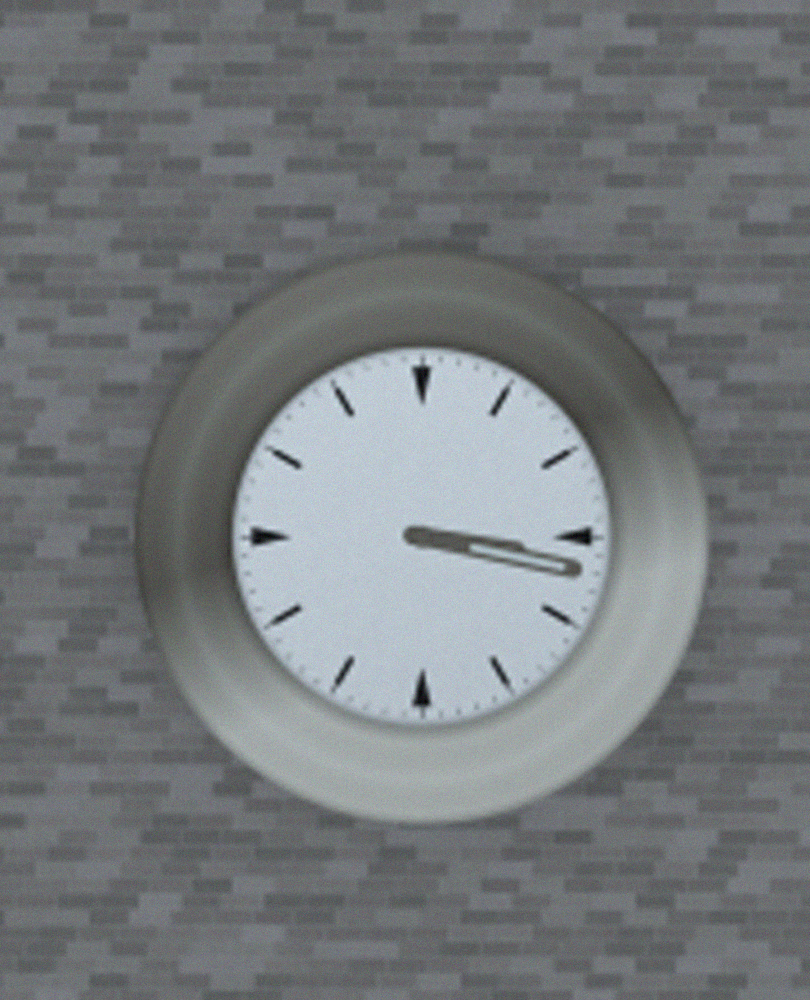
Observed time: 3:17
